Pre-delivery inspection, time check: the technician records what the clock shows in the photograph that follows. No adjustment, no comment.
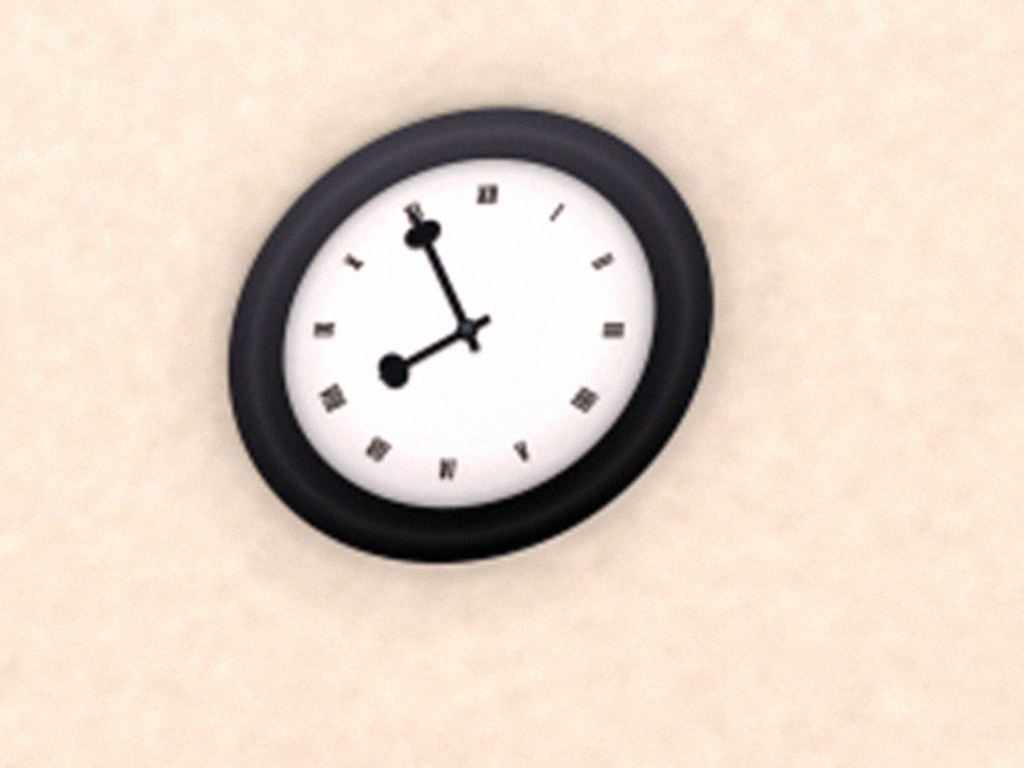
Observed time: 7:55
